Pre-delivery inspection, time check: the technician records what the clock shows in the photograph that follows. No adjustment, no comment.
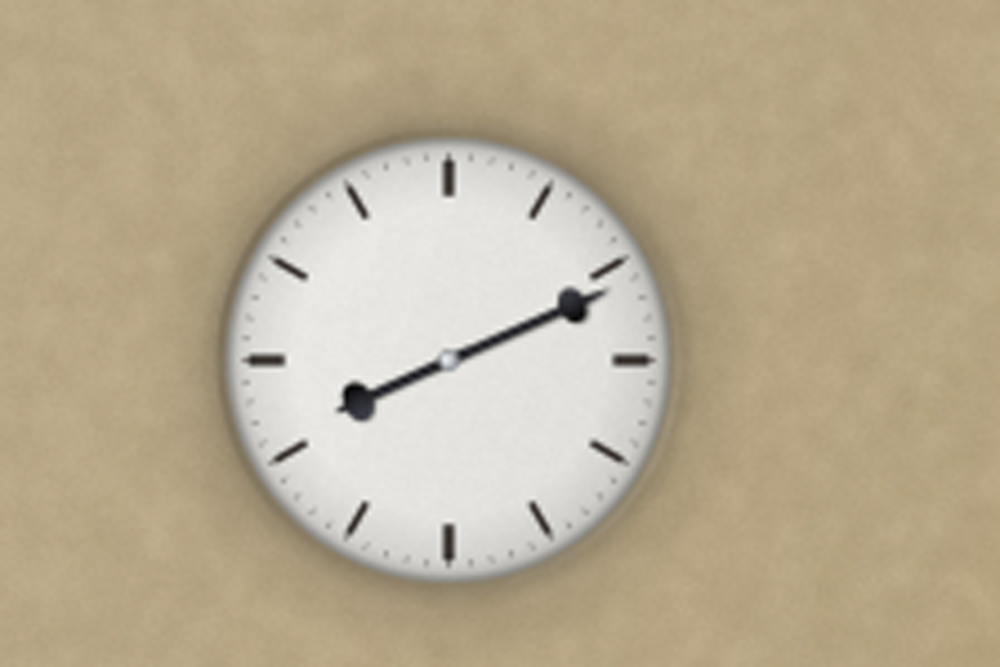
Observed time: 8:11
